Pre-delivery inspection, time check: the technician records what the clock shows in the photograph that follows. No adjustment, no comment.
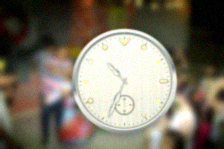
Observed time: 10:34
